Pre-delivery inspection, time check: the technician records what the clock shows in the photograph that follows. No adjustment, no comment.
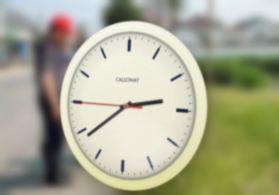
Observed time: 2:38:45
